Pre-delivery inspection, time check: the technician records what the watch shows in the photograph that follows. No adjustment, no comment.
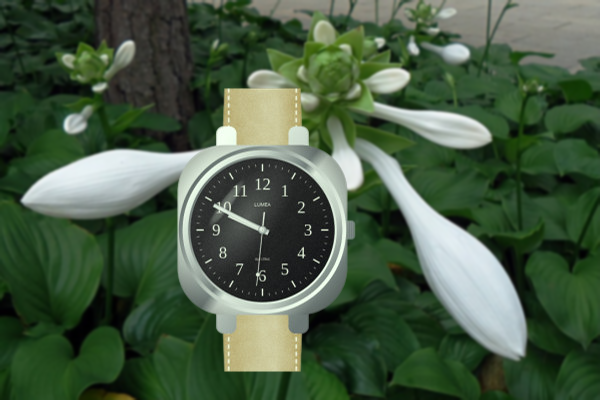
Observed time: 9:49:31
